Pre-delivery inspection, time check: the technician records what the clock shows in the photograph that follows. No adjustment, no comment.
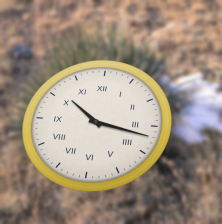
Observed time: 10:17
